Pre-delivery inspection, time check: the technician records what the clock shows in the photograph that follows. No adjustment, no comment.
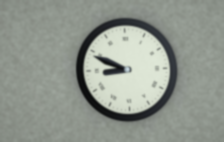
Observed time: 8:49
